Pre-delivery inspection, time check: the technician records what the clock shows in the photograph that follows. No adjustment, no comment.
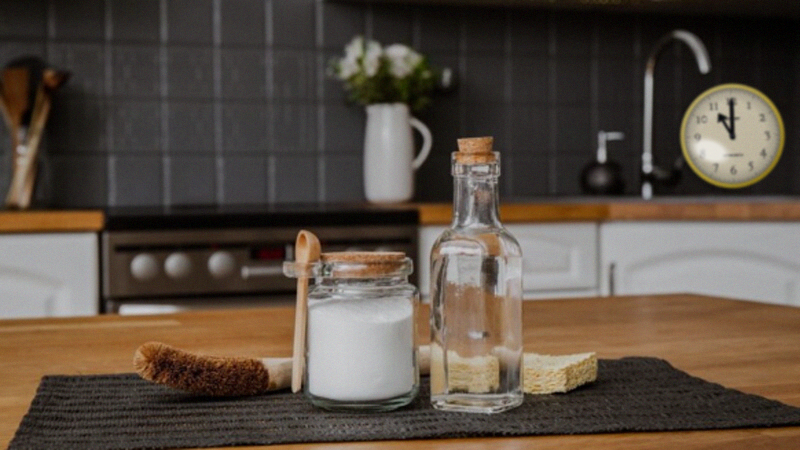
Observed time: 11:00
